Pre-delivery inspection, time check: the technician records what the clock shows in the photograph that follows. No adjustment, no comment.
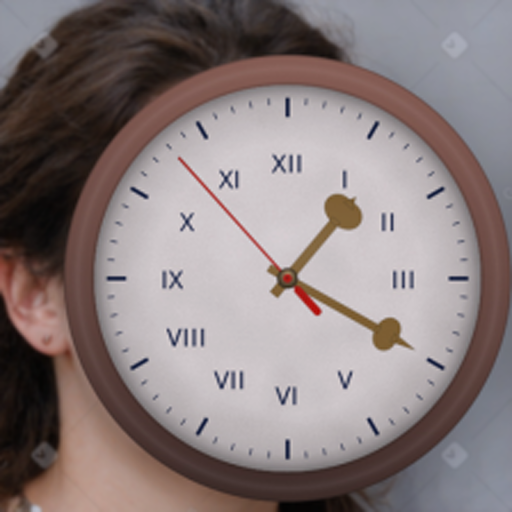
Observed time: 1:19:53
